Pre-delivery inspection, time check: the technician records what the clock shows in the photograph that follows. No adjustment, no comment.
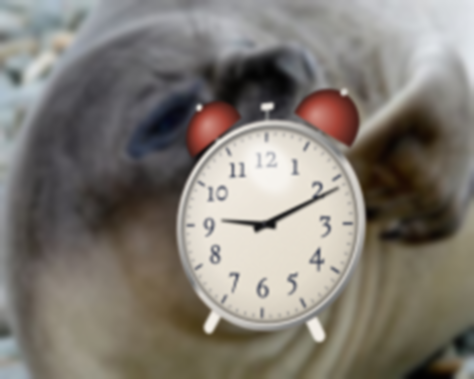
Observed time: 9:11
